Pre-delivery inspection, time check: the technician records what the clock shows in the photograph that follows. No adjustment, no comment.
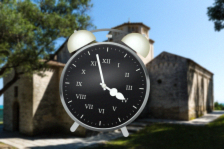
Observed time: 3:57
